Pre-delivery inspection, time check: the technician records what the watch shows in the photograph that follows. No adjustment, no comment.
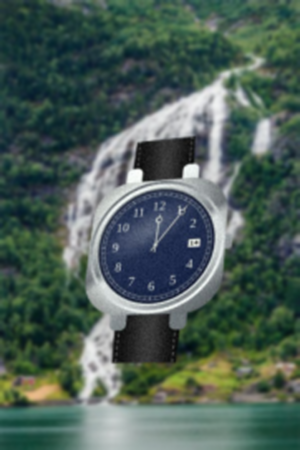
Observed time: 12:06
